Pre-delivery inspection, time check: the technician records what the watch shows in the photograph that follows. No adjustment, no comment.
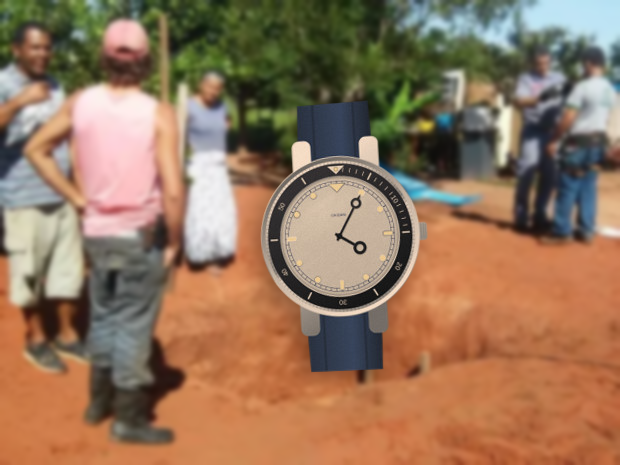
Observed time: 4:05
